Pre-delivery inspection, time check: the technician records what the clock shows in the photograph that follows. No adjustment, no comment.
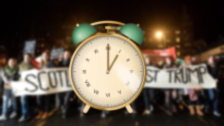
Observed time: 1:00
